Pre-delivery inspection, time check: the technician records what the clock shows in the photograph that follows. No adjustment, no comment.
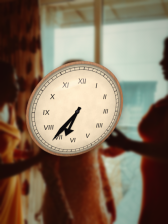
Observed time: 6:36
